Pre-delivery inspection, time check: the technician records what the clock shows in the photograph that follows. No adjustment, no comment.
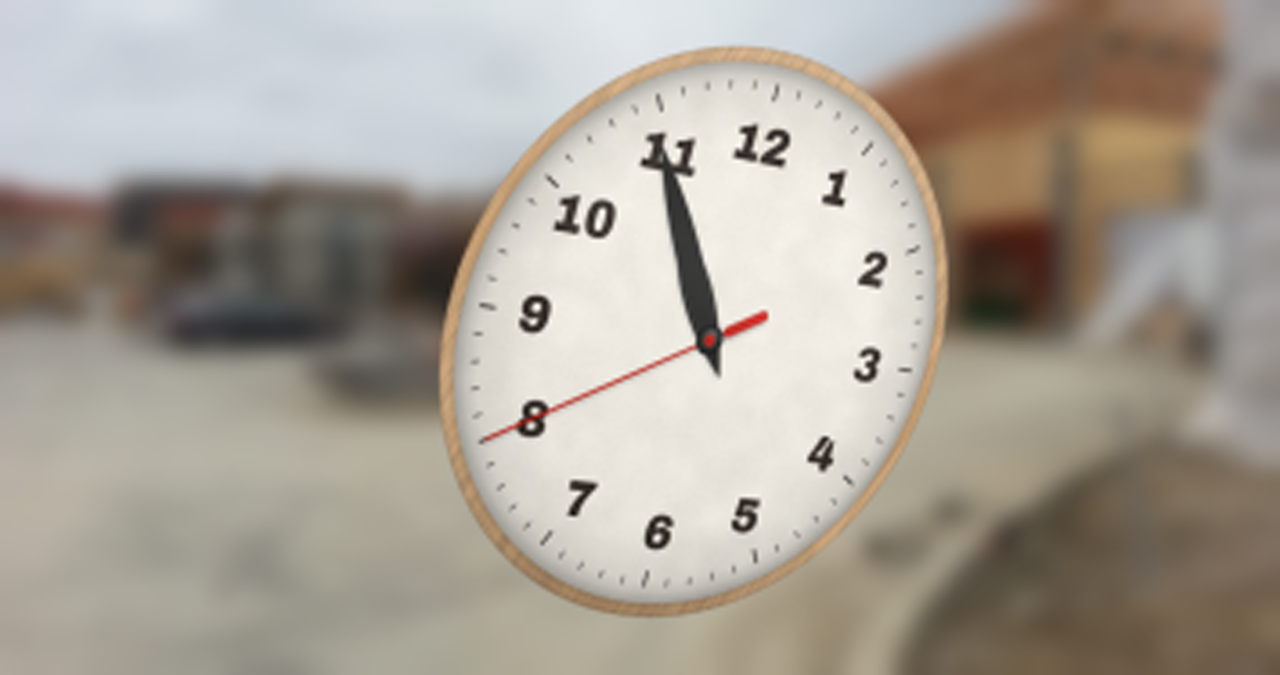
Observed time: 10:54:40
